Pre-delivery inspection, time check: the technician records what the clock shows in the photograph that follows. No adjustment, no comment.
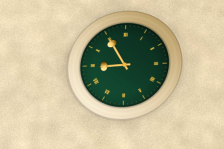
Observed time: 8:55
